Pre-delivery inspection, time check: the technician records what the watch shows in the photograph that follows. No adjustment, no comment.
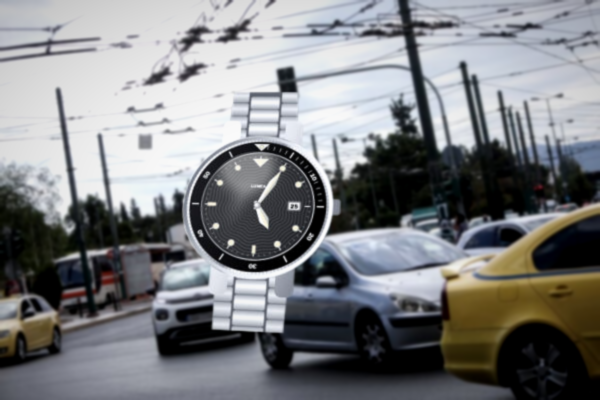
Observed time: 5:05
